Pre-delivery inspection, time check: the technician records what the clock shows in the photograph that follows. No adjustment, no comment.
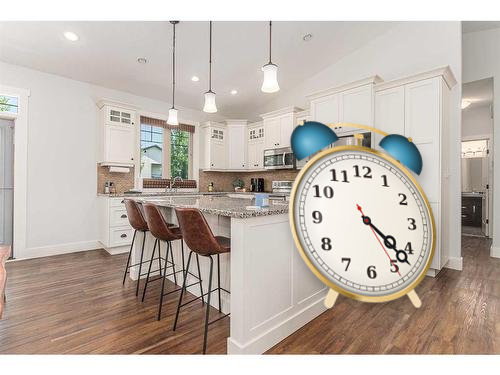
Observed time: 4:22:25
